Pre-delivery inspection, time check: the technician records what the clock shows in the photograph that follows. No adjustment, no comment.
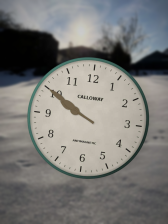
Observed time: 9:50
